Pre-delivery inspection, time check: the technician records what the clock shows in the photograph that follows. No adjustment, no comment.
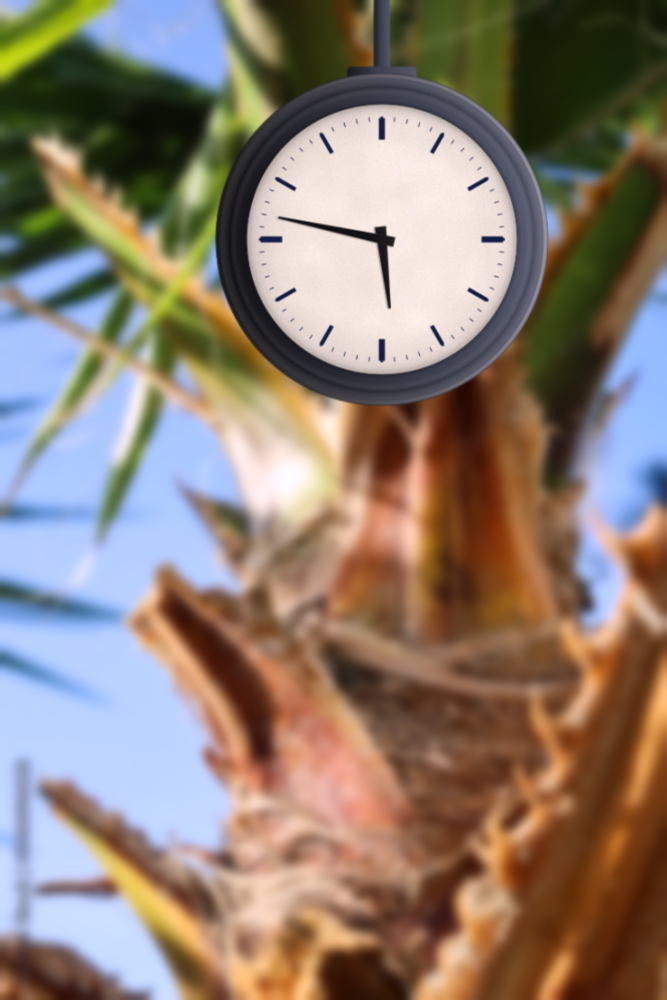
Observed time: 5:47
